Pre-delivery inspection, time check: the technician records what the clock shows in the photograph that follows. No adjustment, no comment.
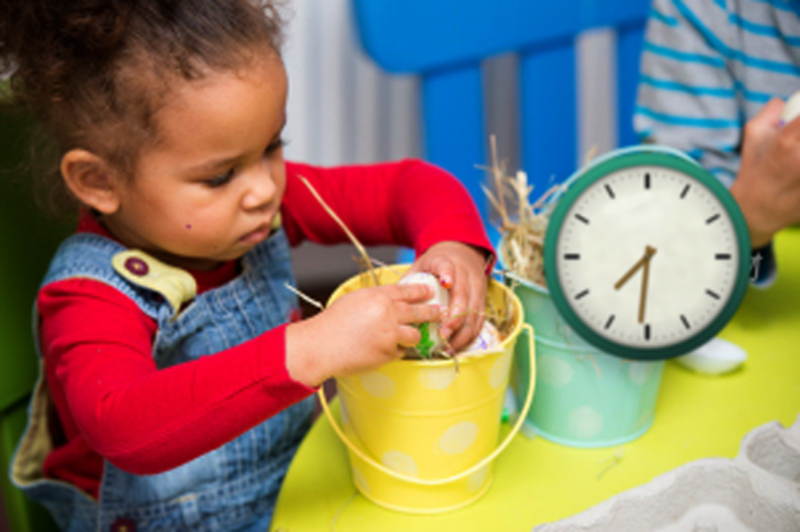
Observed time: 7:31
